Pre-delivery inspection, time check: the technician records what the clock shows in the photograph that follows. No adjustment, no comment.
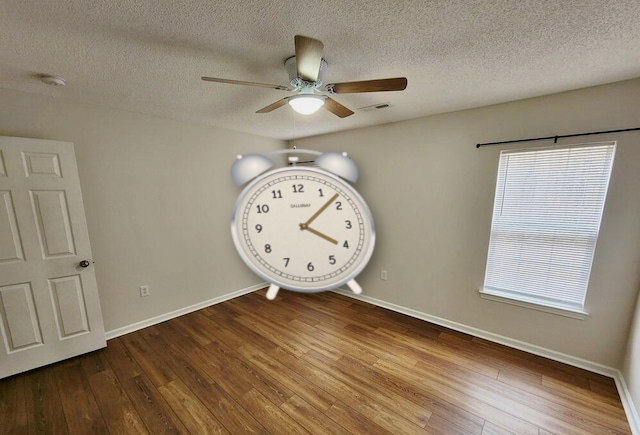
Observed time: 4:08
